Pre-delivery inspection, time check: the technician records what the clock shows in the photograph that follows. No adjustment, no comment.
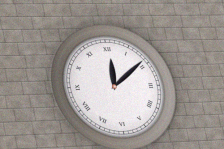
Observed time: 12:09
